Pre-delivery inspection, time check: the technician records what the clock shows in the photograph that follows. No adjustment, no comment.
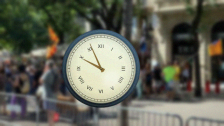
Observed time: 9:56
